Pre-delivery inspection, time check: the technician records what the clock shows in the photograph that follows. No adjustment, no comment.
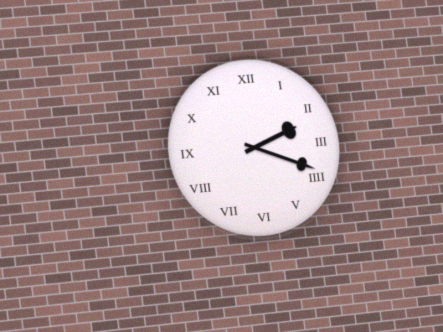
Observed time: 2:19
